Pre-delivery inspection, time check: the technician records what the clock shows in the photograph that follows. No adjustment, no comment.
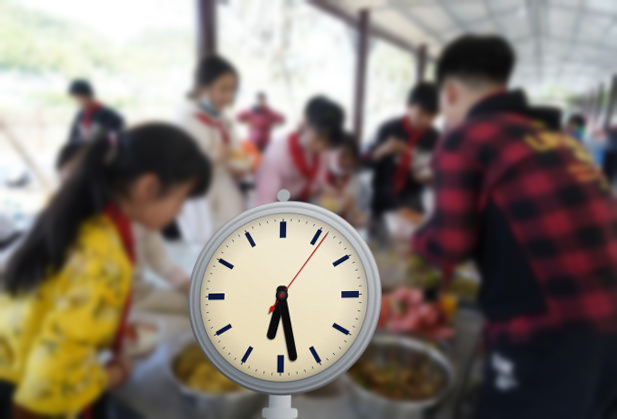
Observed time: 6:28:06
